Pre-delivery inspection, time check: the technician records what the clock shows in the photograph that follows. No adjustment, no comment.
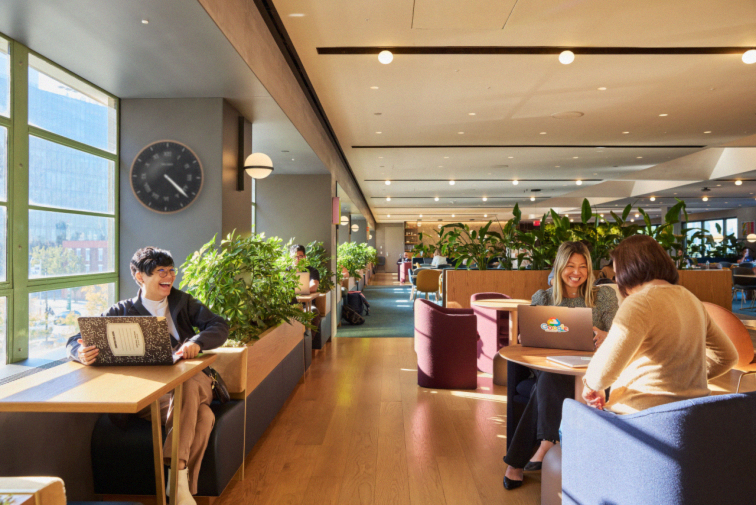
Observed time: 4:22
